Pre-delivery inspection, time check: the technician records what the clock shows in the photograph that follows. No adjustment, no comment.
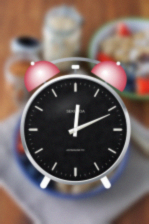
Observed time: 12:11
